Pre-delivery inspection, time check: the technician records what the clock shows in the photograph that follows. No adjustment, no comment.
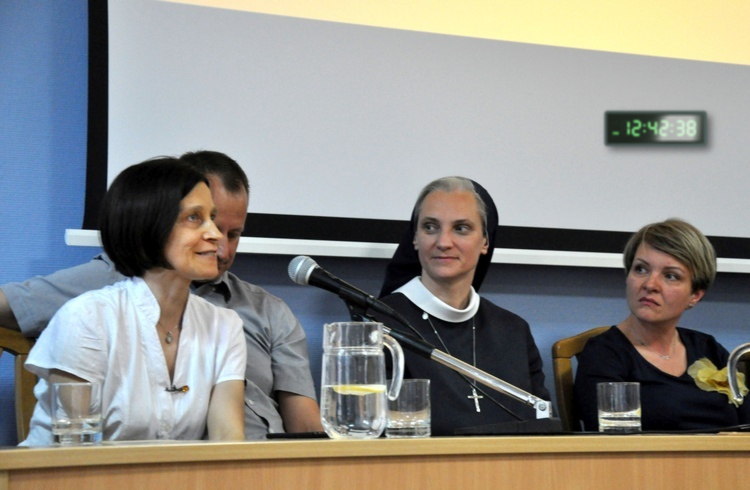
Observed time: 12:42:38
